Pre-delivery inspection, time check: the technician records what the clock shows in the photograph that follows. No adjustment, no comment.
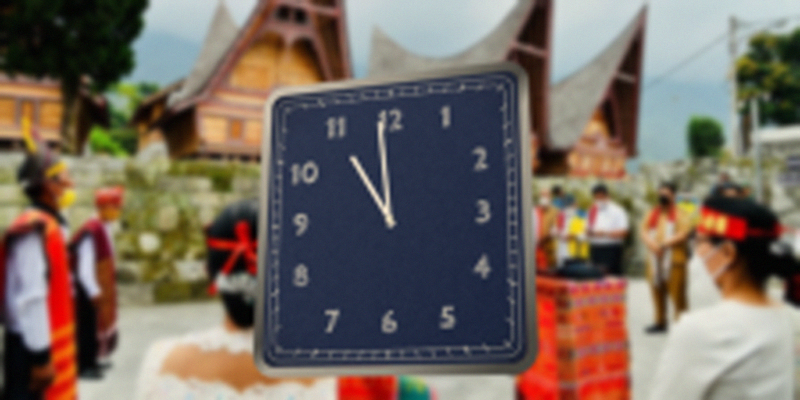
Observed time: 10:59
